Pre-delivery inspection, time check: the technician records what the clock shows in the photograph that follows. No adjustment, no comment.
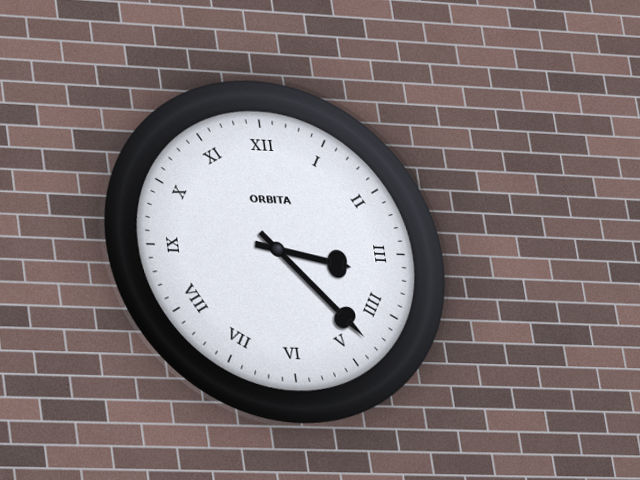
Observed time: 3:23
